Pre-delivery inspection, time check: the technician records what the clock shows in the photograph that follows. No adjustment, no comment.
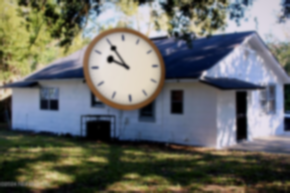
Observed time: 9:55
